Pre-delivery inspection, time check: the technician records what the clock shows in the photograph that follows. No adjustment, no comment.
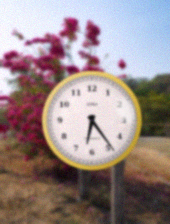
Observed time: 6:24
